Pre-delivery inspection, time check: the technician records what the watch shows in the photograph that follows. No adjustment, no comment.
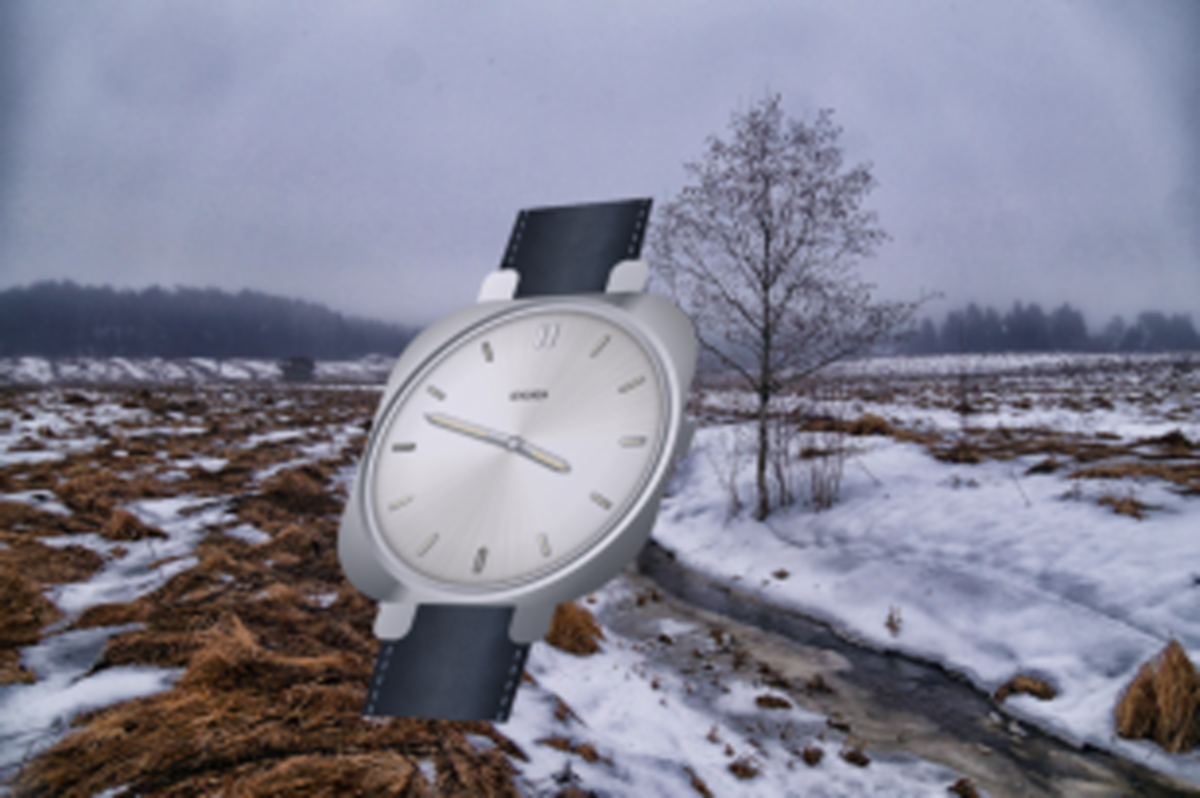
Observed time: 3:48
